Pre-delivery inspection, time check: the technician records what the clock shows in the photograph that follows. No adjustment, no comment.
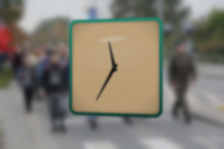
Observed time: 11:35
